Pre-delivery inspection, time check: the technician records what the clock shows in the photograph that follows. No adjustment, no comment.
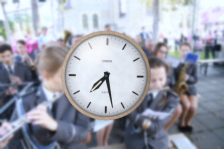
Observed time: 7:28
